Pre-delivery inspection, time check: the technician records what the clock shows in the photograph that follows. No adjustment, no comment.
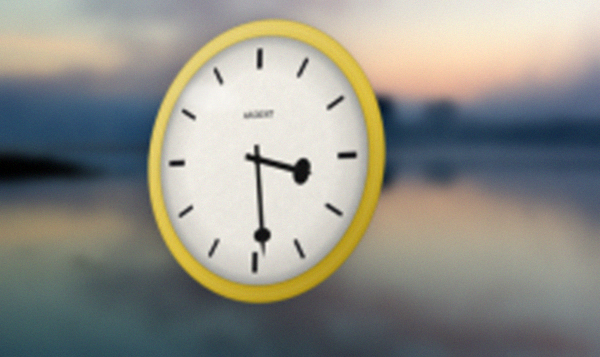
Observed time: 3:29
